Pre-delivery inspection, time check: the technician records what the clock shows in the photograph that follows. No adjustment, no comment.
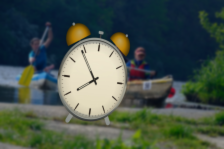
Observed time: 7:54
